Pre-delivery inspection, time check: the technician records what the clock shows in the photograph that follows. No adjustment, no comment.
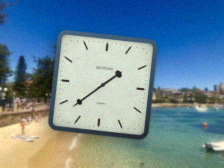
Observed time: 1:38
